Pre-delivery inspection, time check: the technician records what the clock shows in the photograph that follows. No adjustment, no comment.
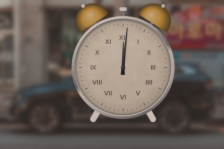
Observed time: 12:01
